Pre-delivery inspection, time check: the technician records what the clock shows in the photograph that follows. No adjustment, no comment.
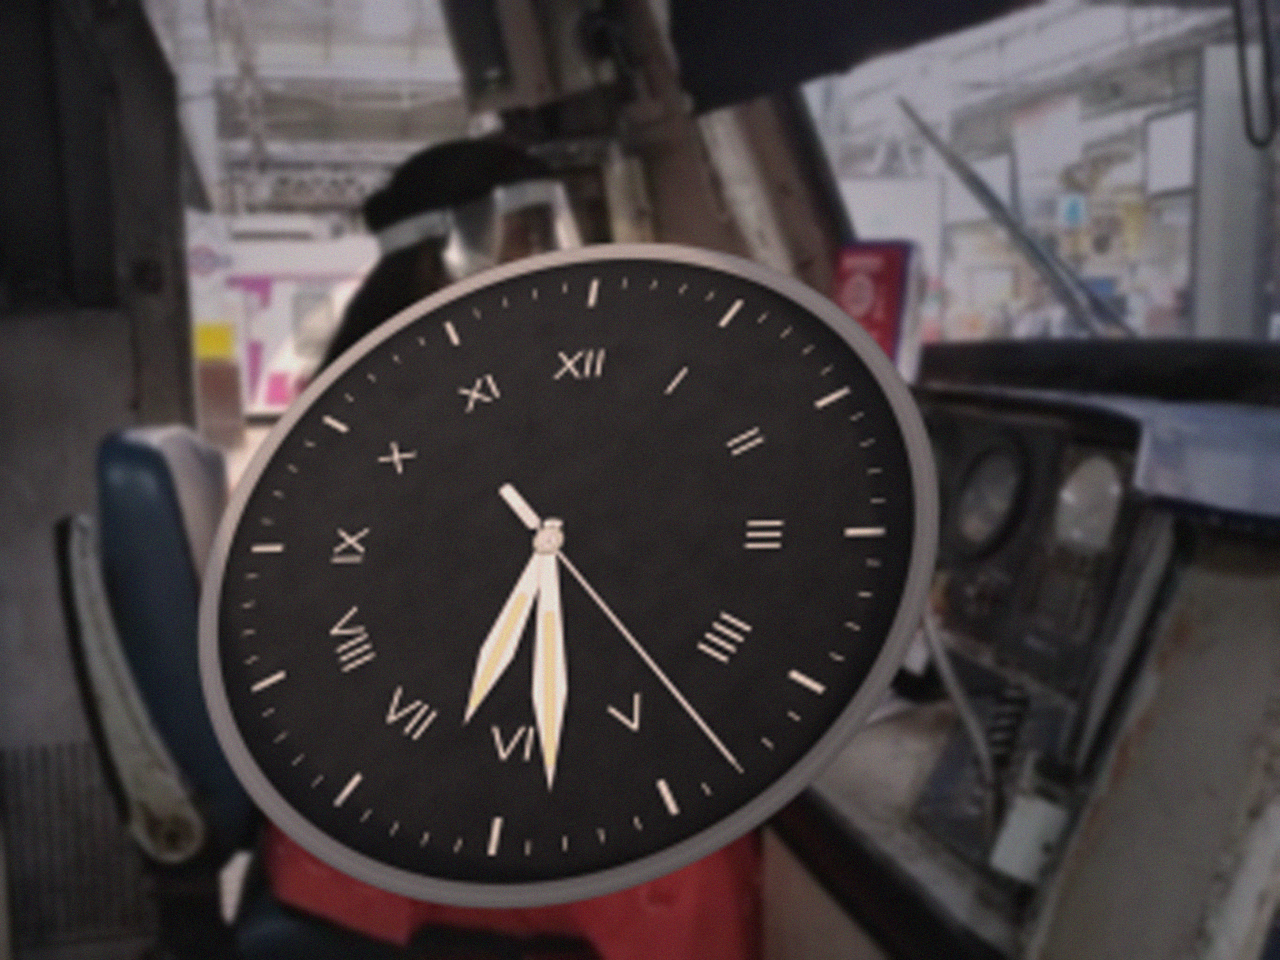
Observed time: 6:28:23
